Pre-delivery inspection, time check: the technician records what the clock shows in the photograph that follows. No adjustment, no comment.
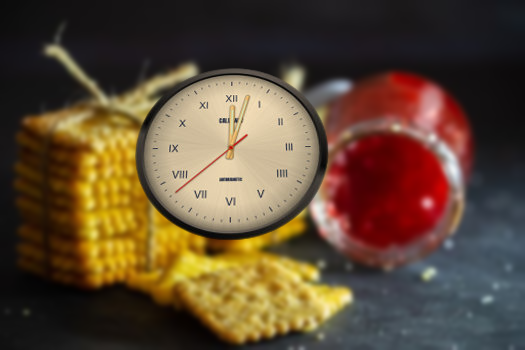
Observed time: 12:02:38
